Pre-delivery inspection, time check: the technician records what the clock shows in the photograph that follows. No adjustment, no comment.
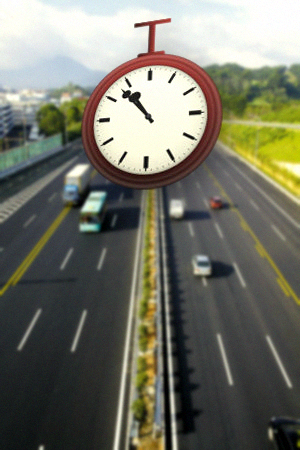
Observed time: 10:53
